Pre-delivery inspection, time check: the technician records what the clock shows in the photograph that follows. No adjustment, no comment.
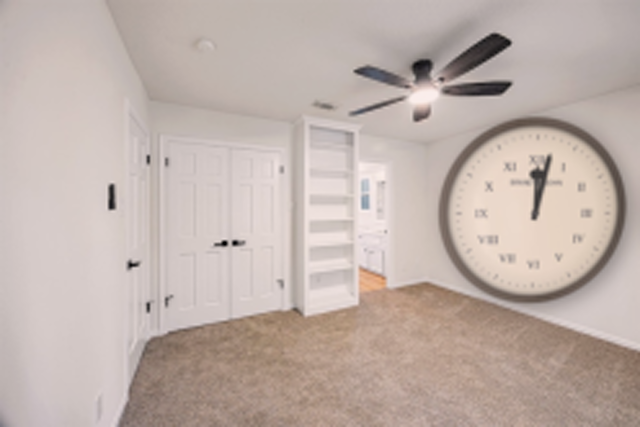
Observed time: 12:02
